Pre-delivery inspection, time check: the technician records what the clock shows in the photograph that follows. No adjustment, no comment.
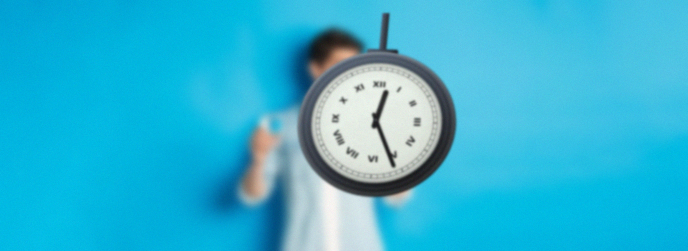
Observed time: 12:26
